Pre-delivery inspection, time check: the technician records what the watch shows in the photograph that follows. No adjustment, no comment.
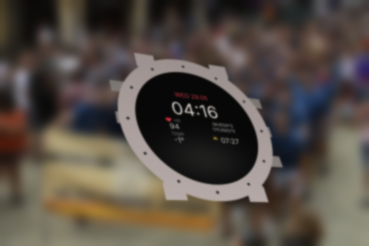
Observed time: 4:16
